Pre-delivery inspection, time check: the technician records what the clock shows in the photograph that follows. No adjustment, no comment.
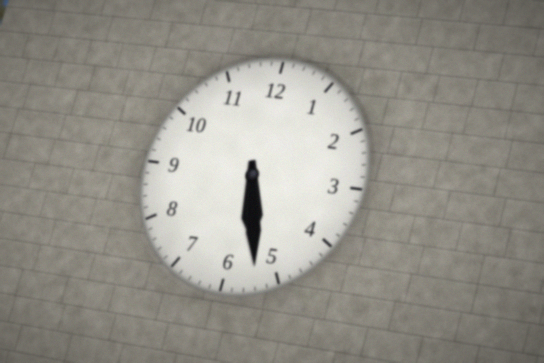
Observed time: 5:27
